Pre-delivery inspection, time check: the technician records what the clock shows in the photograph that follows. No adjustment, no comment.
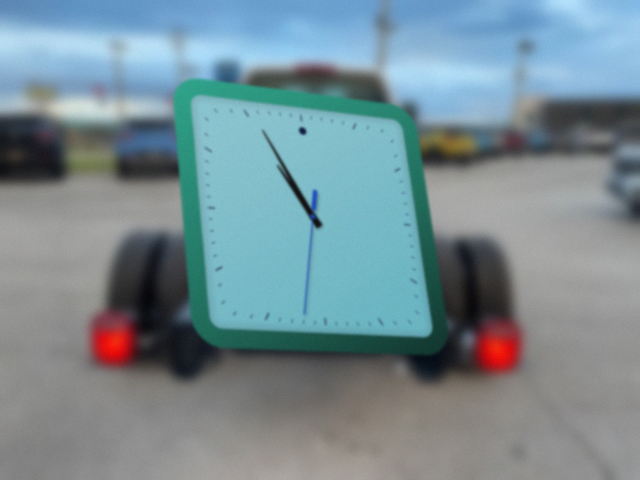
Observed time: 10:55:32
